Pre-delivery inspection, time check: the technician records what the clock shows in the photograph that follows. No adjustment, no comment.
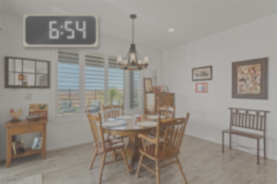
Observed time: 6:54
